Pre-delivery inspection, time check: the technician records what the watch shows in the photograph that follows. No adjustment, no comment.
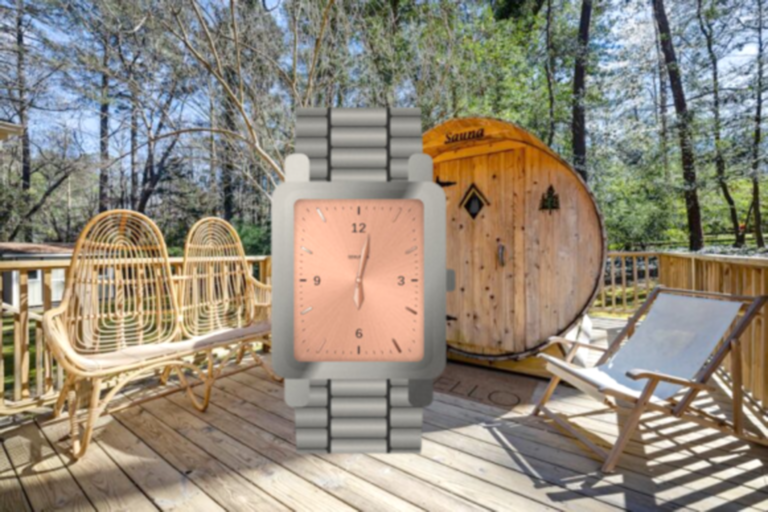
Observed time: 6:02
